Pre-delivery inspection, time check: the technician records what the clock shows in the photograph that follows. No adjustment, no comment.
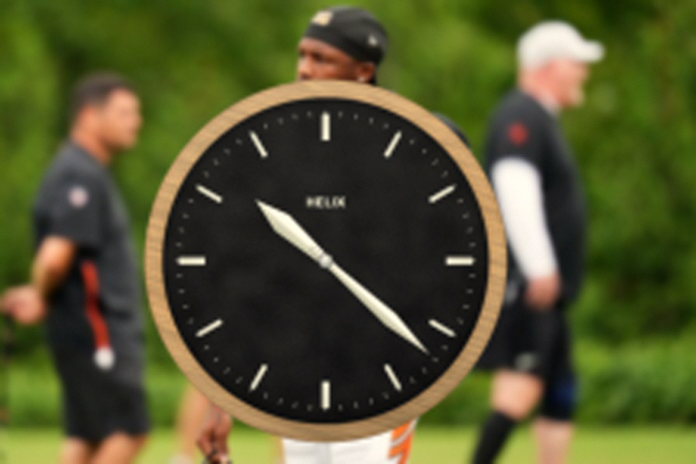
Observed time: 10:22
